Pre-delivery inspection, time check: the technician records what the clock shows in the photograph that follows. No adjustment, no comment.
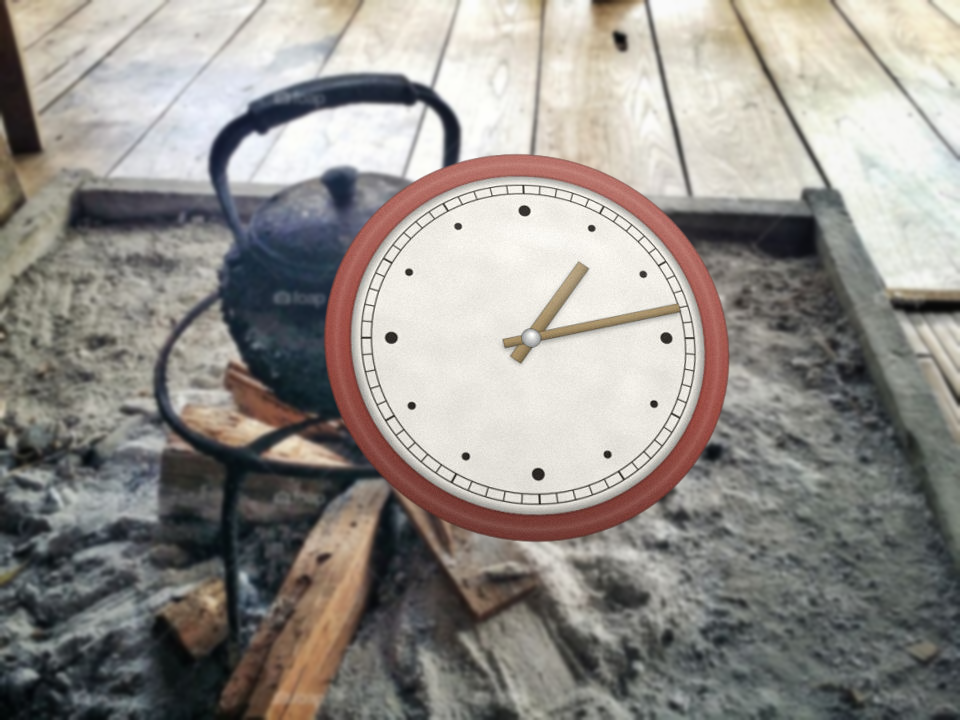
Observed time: 1:13
